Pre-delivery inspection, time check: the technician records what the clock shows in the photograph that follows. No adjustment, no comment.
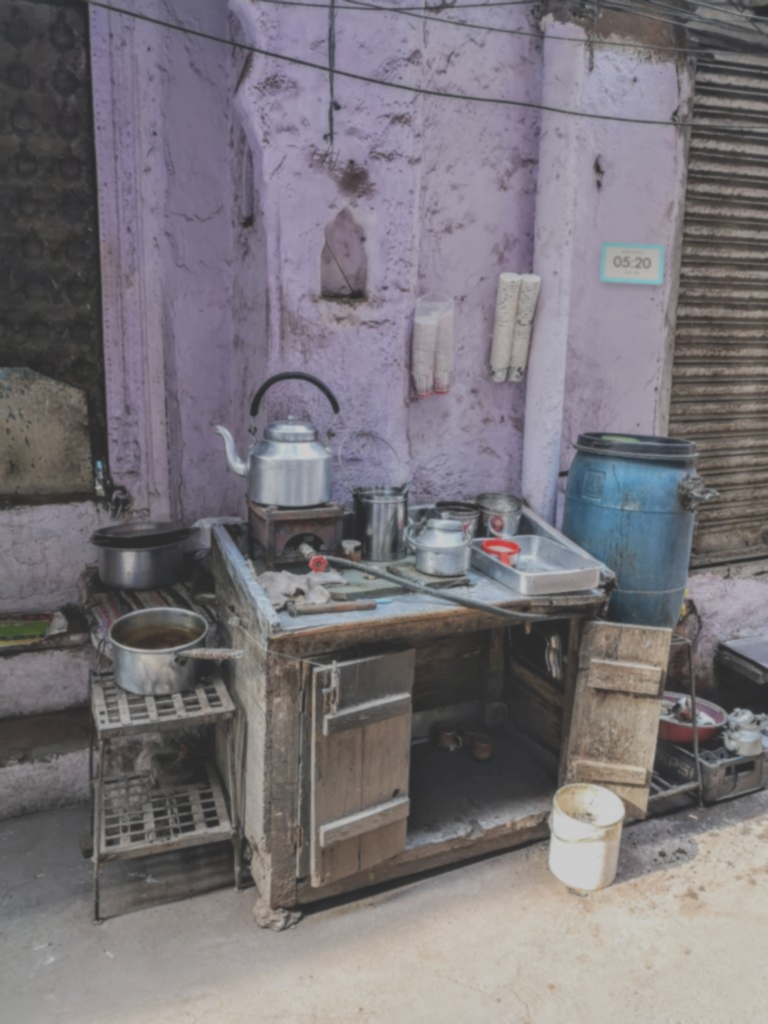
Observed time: 5:20
